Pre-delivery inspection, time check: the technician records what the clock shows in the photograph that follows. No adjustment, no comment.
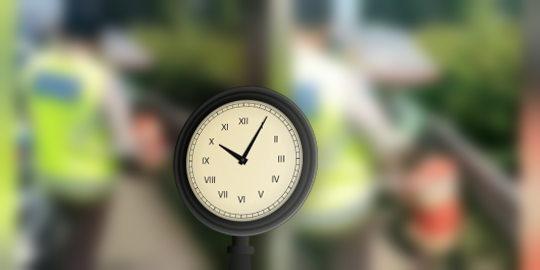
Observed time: 10:05
